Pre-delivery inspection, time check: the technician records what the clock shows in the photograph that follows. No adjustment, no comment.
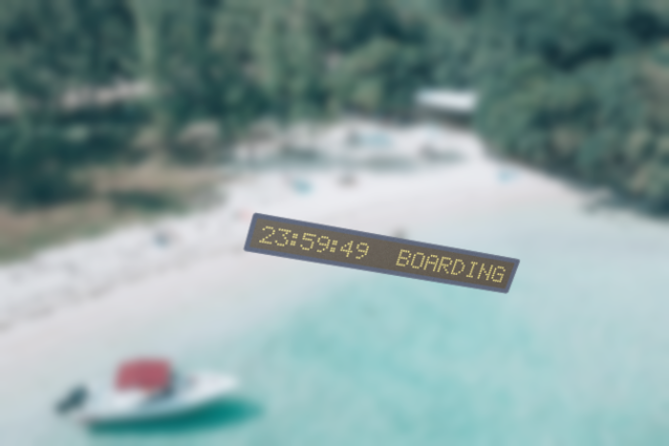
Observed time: 23:59:49
